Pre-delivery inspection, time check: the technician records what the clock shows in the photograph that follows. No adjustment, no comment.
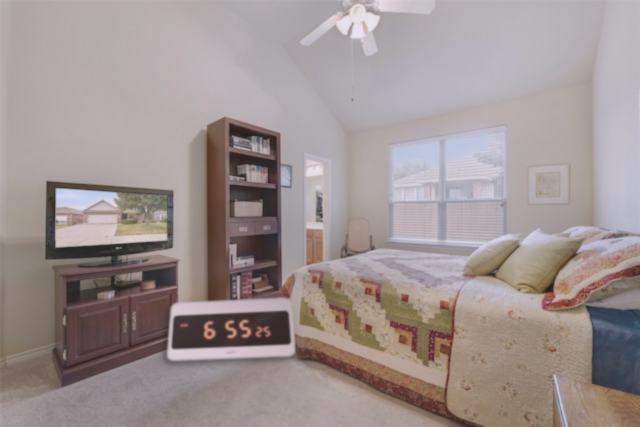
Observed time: 6:55
